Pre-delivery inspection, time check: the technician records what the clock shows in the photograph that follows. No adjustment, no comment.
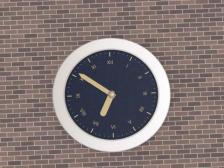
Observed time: 6:51
